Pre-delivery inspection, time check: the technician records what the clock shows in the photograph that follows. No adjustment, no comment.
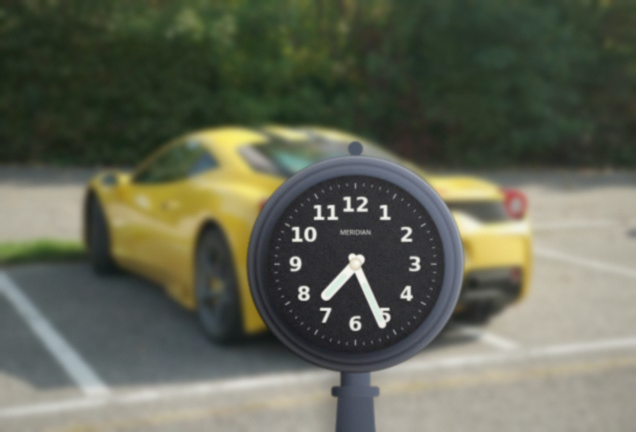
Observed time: 7:26
